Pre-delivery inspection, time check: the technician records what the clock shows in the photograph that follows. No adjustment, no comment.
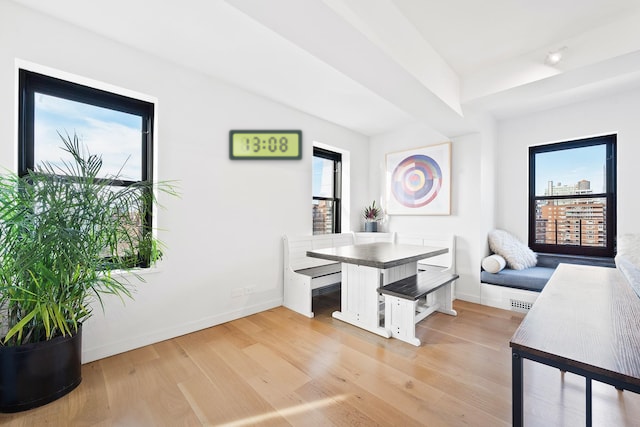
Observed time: 13:08
